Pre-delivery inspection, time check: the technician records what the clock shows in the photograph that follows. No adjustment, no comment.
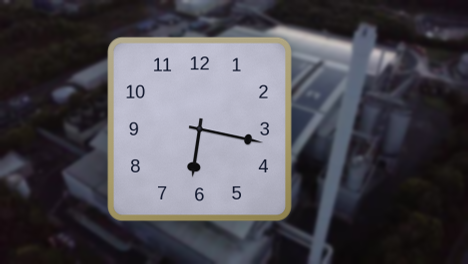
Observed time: 6:17
